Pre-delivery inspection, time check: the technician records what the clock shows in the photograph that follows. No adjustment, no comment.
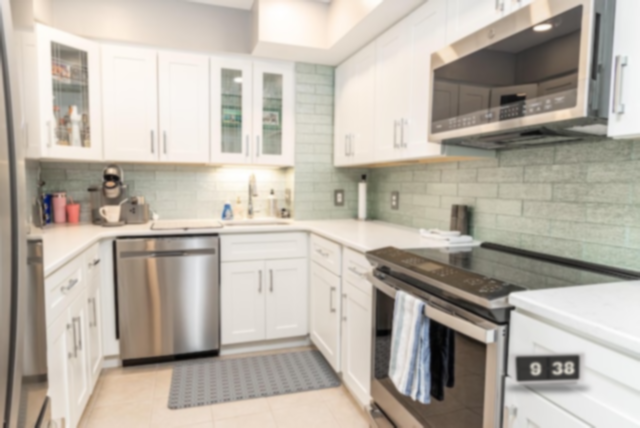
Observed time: 9:38
